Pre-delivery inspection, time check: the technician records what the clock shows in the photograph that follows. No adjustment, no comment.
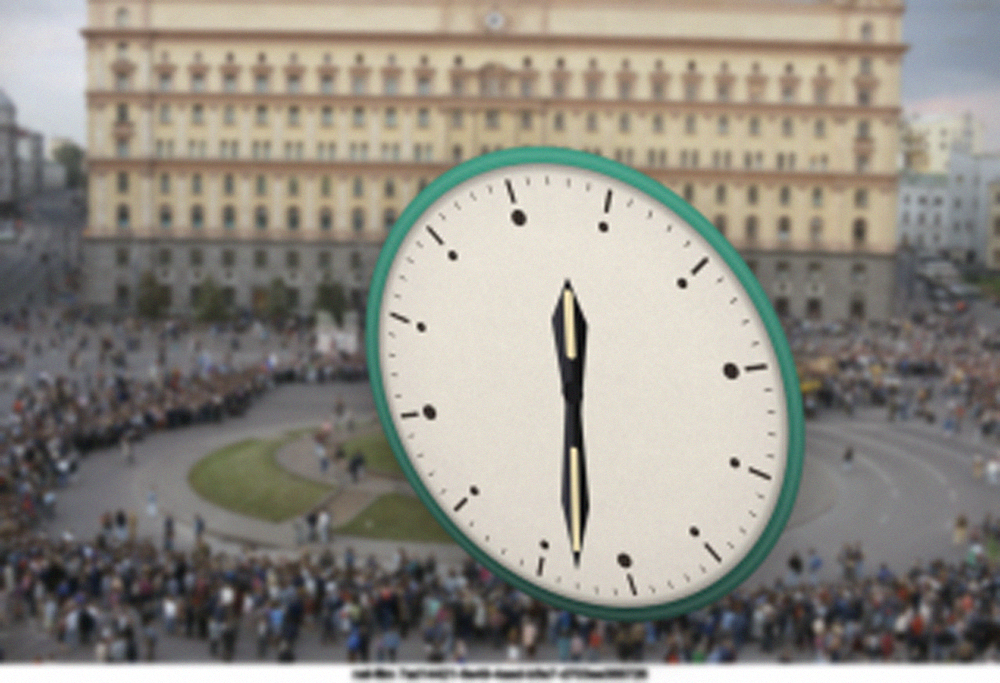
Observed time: 12:33
